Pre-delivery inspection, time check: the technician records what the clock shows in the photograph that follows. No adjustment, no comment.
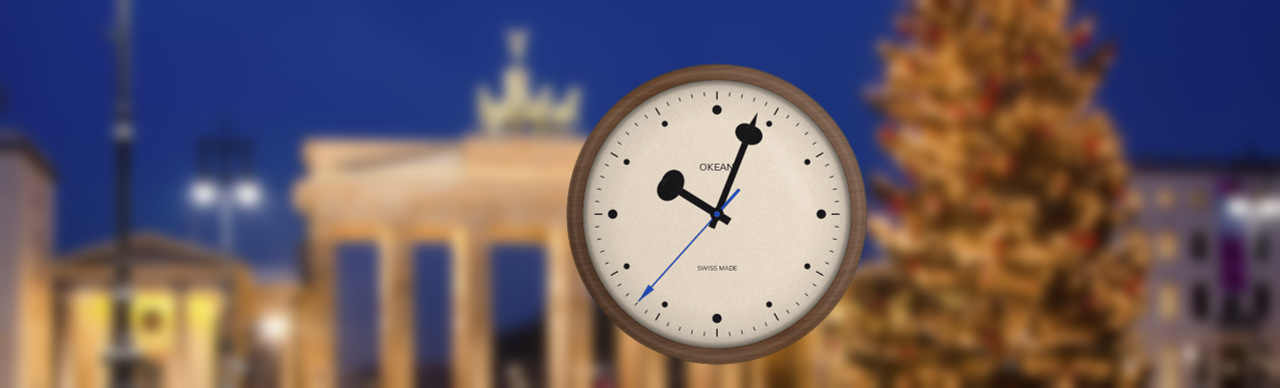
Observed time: 10:03:37
